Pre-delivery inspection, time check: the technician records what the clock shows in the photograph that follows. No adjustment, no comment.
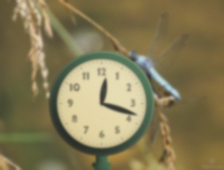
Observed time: 12:18
